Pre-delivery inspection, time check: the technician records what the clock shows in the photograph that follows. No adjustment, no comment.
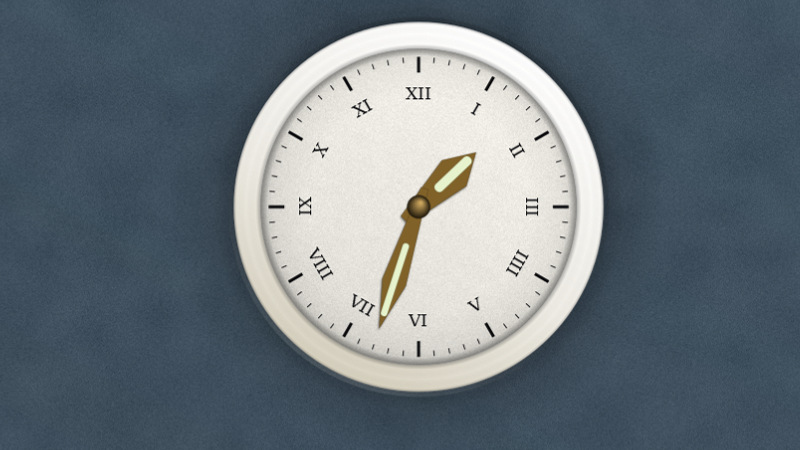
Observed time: 1:33
